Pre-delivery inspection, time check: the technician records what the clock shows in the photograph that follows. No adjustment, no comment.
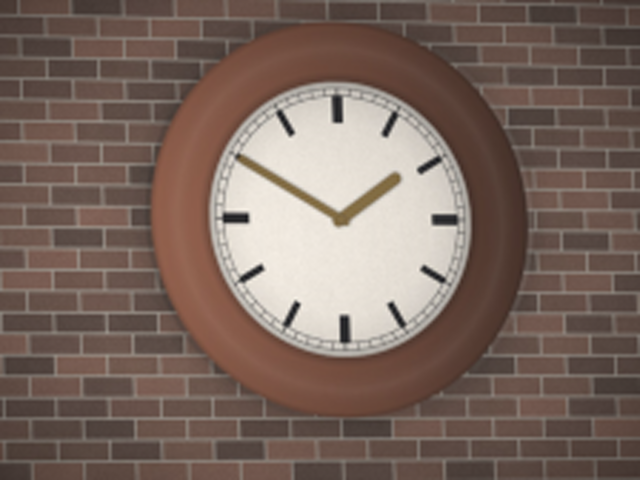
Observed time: 1:50
